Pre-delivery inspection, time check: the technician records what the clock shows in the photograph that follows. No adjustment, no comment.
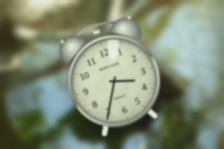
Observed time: 3:35
